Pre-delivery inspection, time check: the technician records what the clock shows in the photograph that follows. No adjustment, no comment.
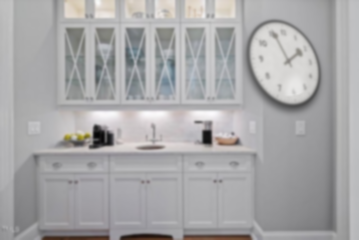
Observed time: 1:56
